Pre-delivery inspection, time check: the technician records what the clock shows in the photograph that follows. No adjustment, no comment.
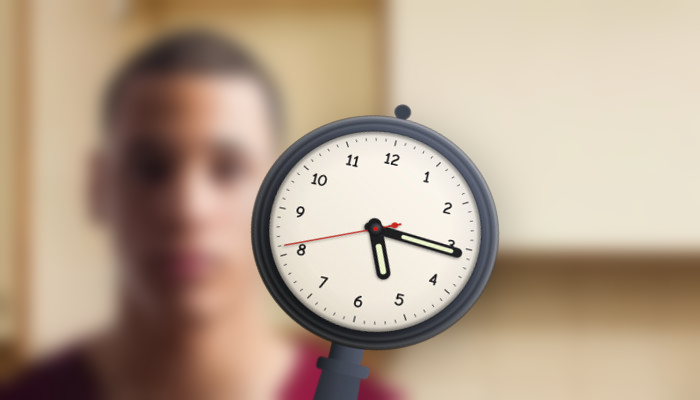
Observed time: 5:15:41
